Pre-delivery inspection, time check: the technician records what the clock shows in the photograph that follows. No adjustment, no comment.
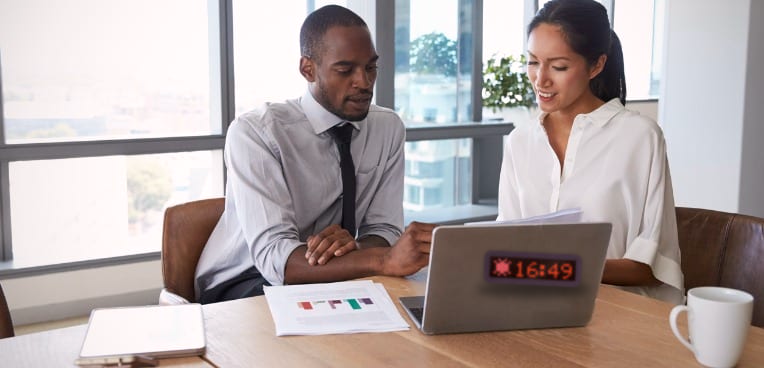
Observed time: 16:49
